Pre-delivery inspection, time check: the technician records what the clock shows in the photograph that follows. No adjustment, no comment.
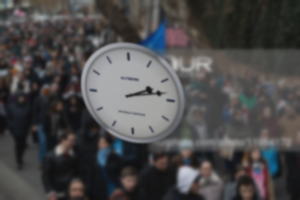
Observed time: 2:13
